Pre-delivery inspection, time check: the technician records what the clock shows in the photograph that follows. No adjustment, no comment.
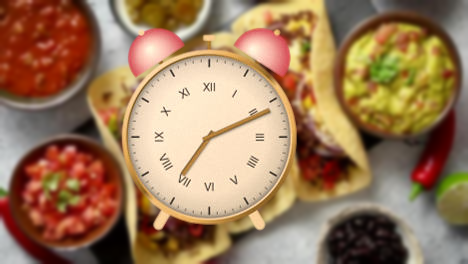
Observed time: 7:11
